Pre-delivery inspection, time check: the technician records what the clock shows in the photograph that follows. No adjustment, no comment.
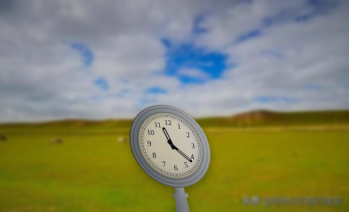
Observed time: 11:22
